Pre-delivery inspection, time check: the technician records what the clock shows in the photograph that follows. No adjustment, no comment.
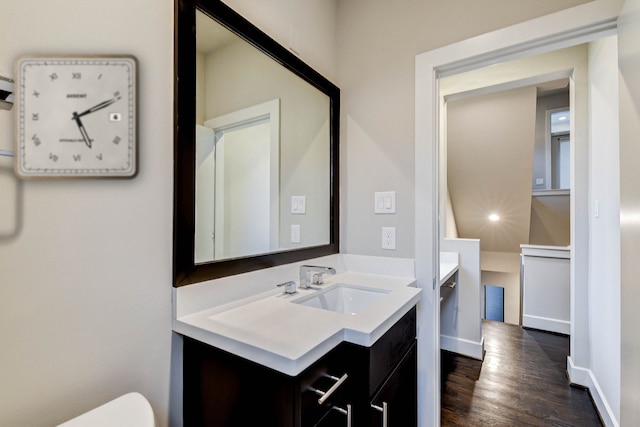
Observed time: 5:11
